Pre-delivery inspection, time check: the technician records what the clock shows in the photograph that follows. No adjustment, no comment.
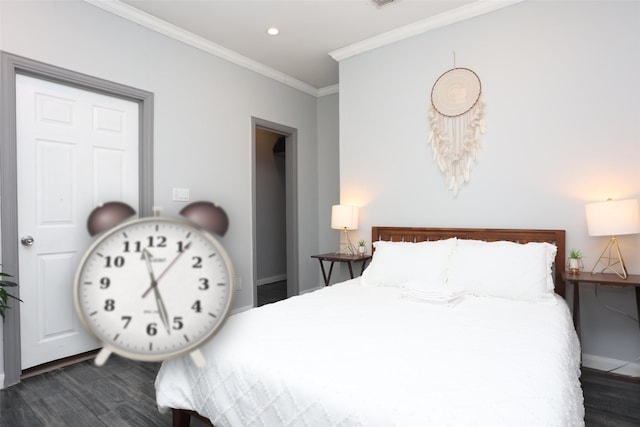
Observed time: 11:27:06
